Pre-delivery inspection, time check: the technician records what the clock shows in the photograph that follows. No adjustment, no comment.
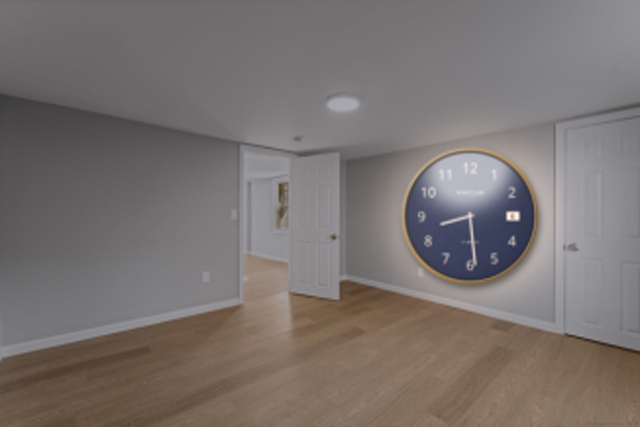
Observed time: 8:29
